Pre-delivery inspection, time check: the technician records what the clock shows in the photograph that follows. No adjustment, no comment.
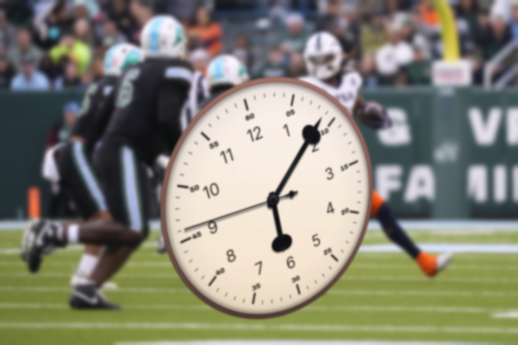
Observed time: 6:08:46
